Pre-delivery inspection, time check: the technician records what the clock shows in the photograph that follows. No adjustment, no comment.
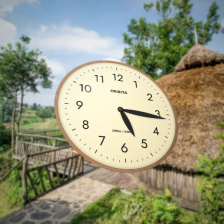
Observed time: 5:16
